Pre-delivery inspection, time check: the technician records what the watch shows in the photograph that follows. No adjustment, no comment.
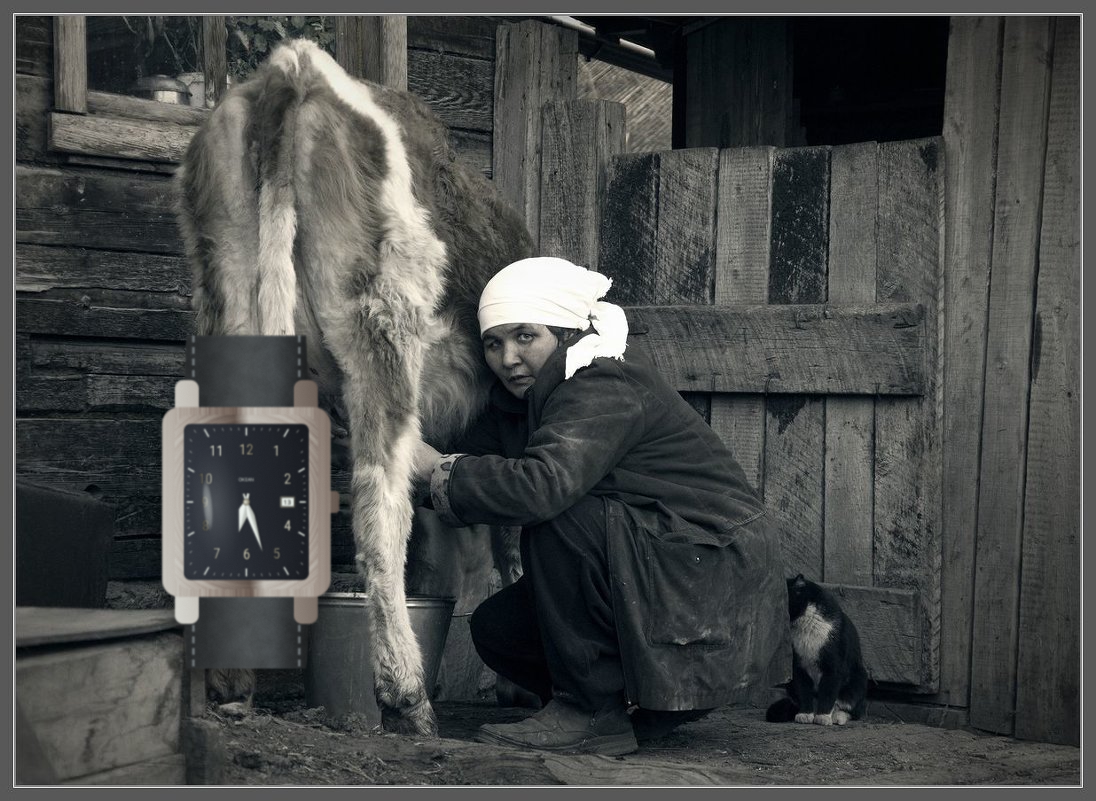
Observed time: 6:27
